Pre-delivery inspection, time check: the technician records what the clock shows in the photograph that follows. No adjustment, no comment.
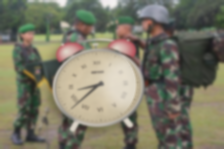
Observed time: 8:38
